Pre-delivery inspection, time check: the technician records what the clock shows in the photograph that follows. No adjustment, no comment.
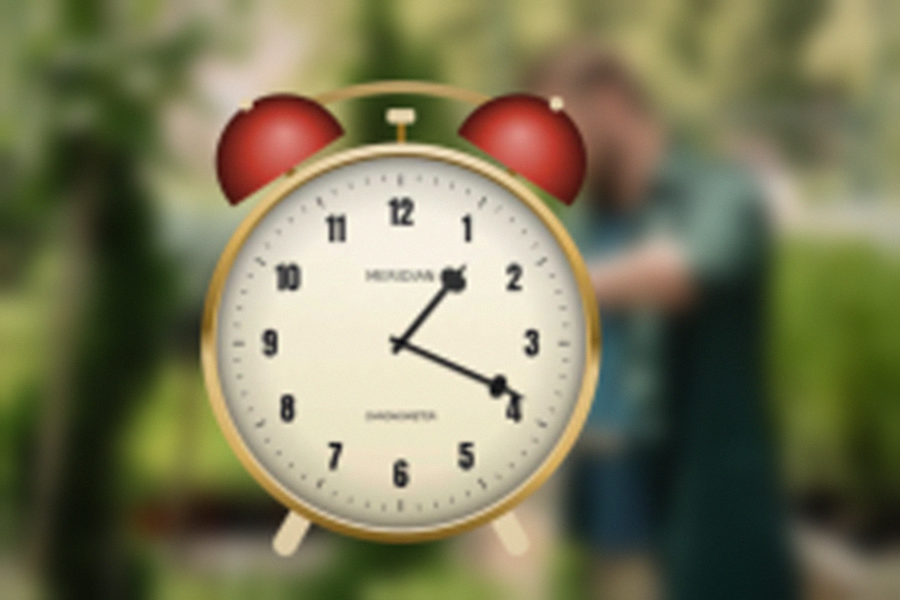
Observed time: 1:19
